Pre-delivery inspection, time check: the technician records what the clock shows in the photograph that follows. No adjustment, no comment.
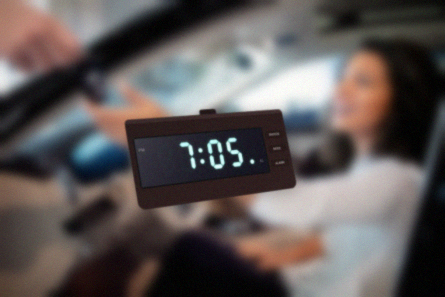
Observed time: 7:05
